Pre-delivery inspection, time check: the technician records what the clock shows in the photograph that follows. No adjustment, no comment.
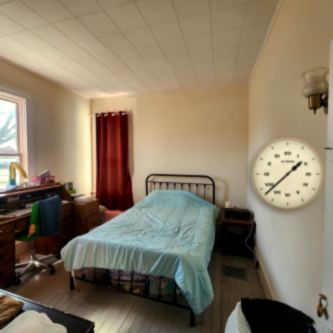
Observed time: 1:38
